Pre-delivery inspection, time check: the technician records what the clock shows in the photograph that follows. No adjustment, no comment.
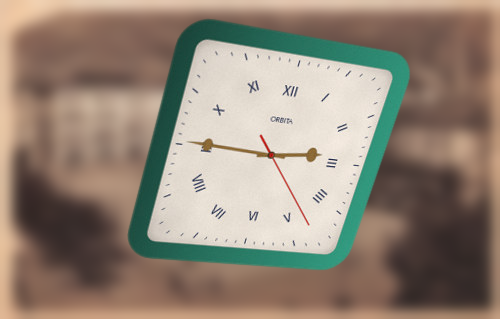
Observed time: 2:45:23
